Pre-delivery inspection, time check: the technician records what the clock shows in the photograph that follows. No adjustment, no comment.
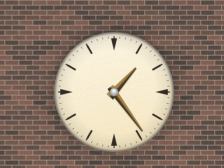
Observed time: 1:24
